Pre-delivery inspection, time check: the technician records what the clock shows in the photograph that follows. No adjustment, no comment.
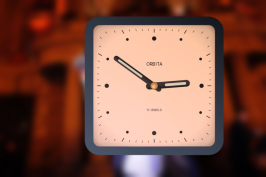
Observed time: 2:51
